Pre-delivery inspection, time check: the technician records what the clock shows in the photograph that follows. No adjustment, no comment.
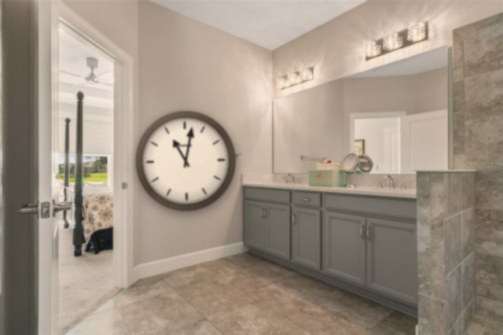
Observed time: 11:02
